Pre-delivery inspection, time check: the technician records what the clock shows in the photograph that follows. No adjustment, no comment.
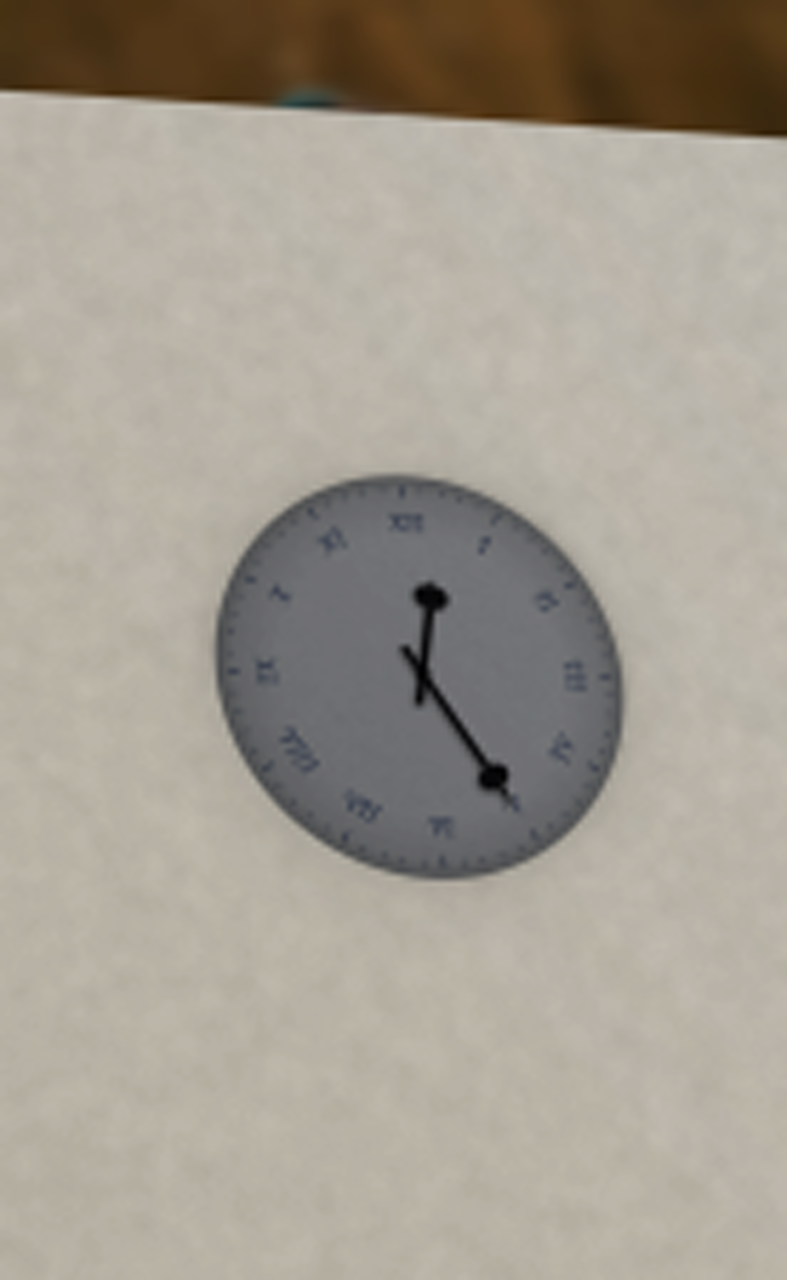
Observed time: 12:25
